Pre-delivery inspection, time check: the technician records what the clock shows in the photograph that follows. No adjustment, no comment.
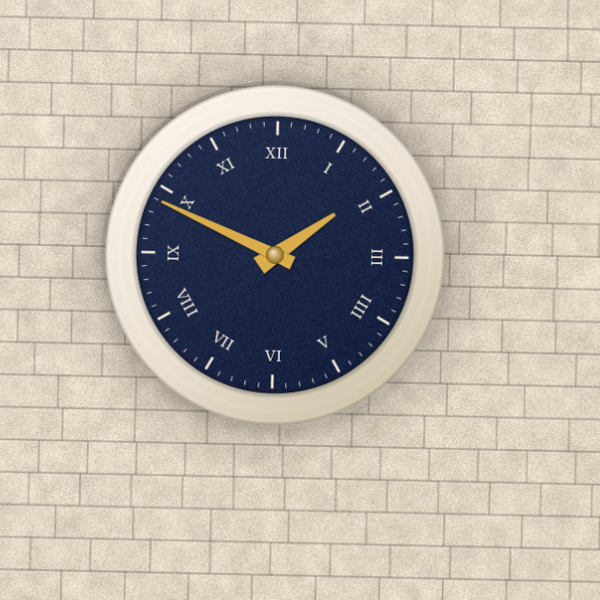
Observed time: 1:49
